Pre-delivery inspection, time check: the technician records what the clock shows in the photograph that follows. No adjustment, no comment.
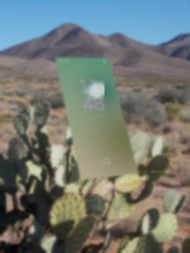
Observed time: 11:48
